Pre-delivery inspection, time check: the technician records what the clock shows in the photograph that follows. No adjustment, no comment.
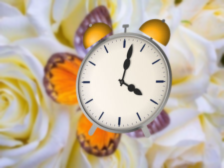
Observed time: 4:02
